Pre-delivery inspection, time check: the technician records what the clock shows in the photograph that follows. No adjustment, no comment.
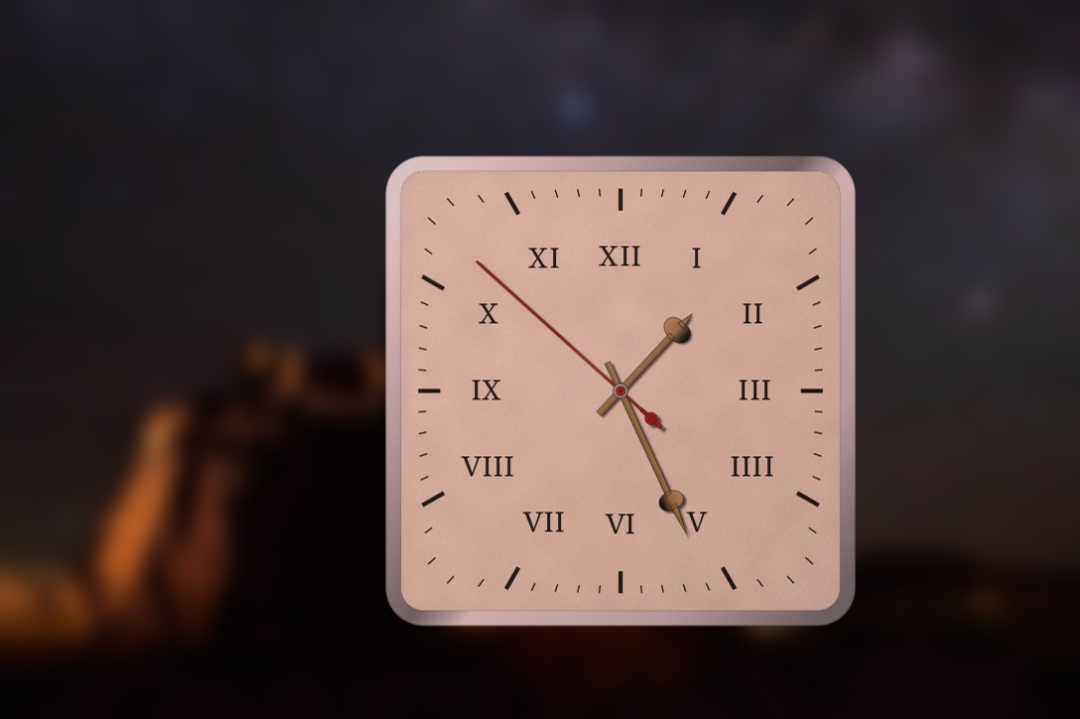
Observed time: 1:25:52
